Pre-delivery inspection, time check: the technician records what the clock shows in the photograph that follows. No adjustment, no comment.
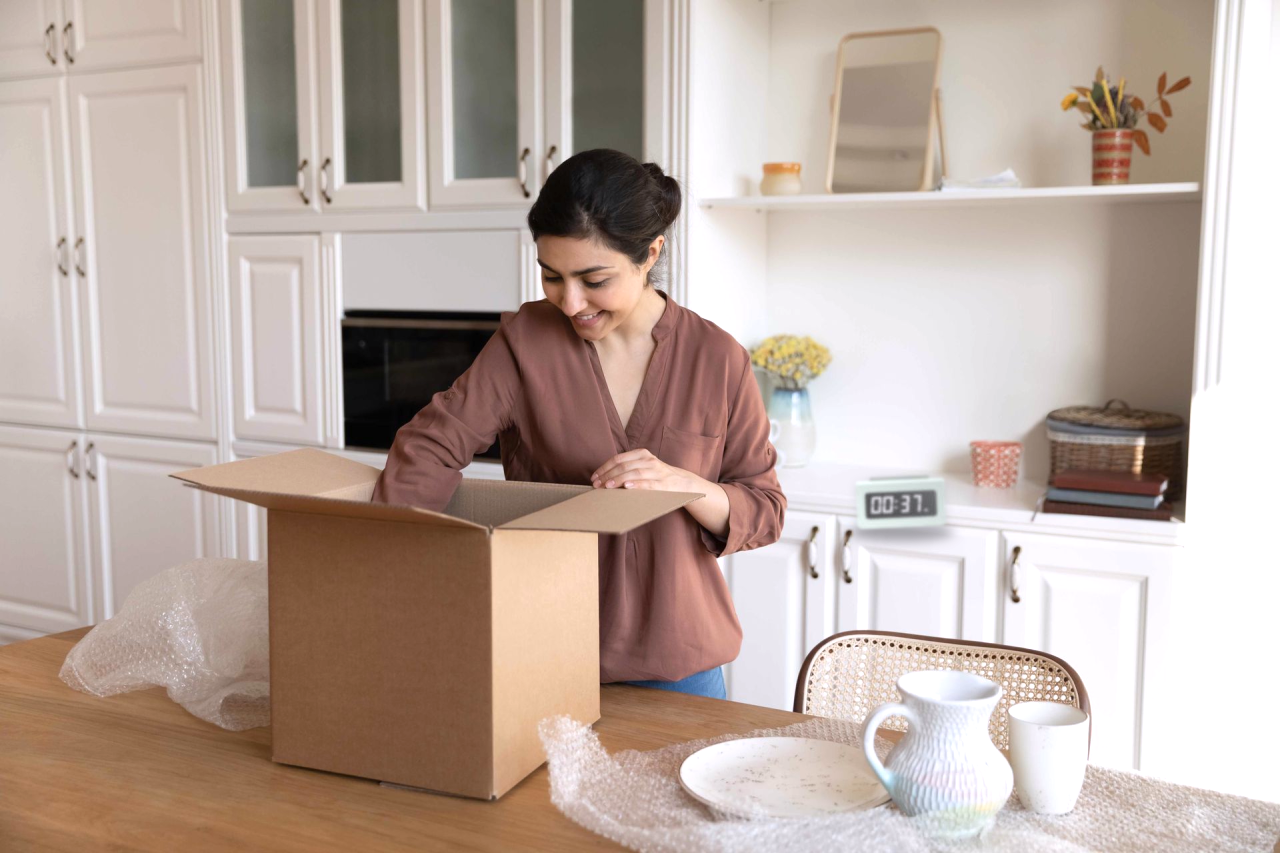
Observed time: 0:37
